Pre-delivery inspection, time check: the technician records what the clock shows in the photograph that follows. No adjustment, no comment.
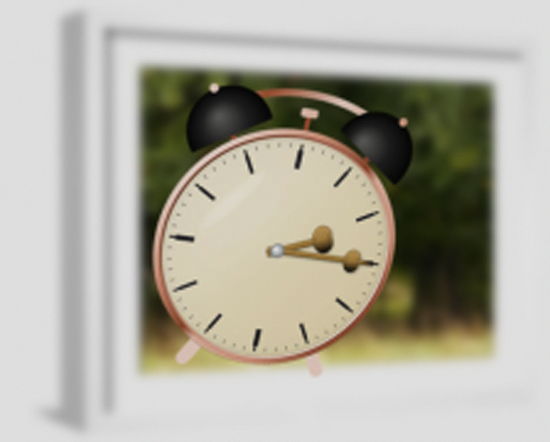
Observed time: 2:15
